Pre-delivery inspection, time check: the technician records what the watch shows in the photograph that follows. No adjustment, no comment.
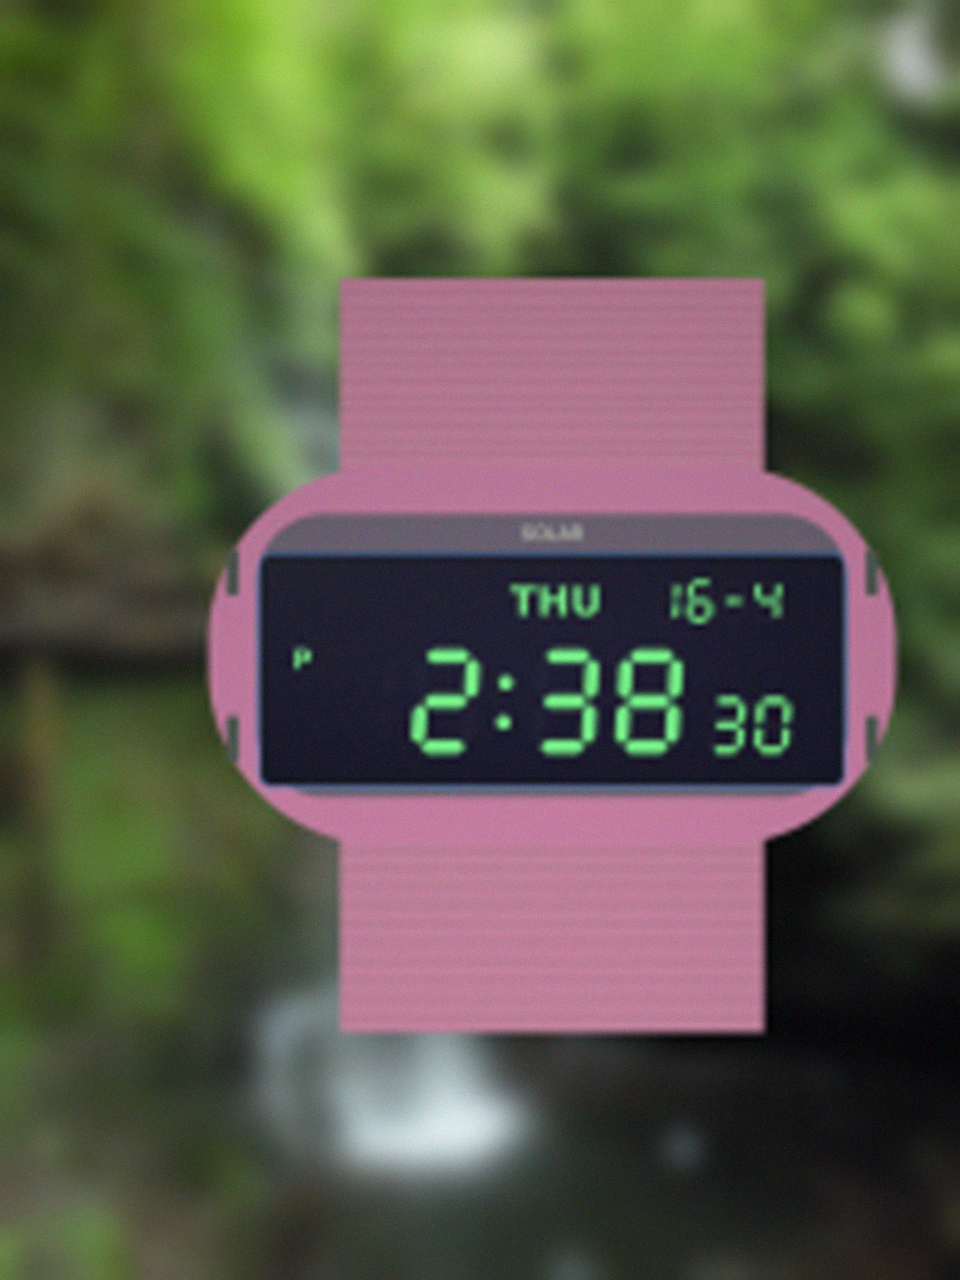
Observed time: 2:38:30
